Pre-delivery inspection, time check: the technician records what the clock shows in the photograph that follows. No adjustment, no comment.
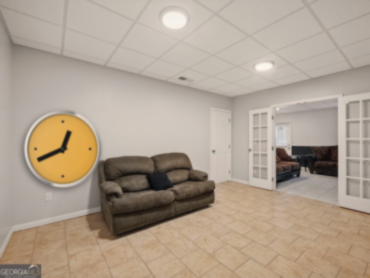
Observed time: 12:41
